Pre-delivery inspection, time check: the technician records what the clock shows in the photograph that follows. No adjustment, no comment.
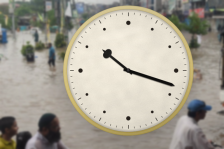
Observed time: 10:18
